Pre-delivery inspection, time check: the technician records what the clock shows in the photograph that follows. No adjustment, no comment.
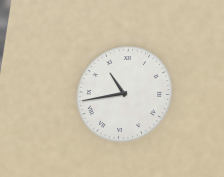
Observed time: 10:43
